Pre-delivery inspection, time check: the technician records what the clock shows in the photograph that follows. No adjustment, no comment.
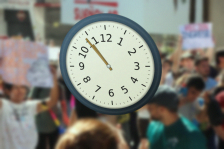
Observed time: 10:54
